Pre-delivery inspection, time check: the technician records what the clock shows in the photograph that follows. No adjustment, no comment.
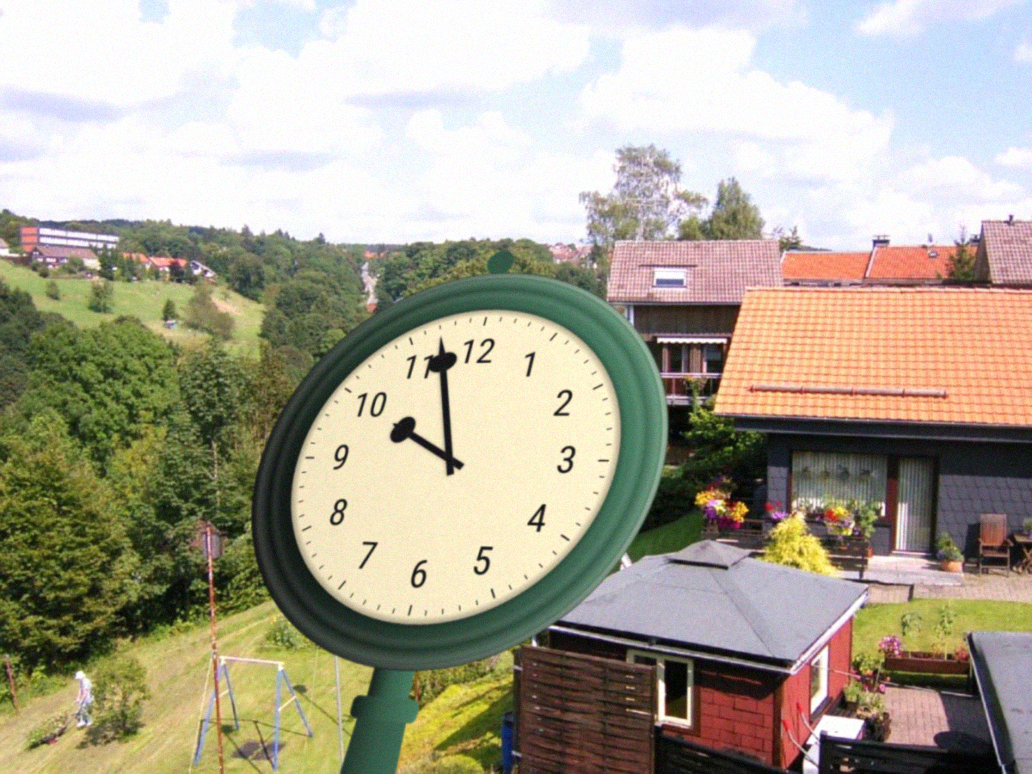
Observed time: 9:57
